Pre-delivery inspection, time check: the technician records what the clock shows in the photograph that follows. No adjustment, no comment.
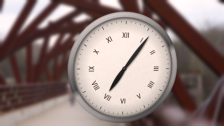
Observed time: 7:06
